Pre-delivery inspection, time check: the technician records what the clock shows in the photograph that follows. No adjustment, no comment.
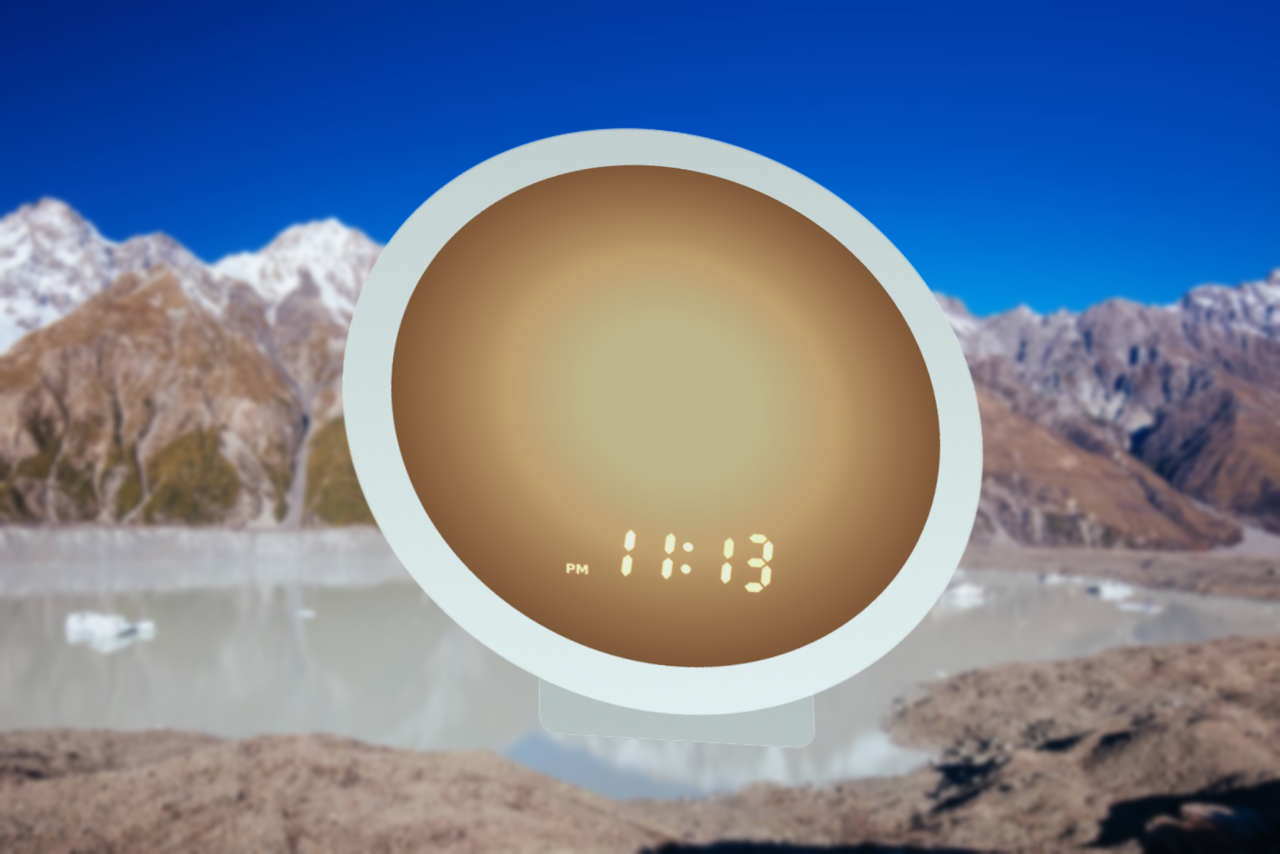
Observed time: 11:13
